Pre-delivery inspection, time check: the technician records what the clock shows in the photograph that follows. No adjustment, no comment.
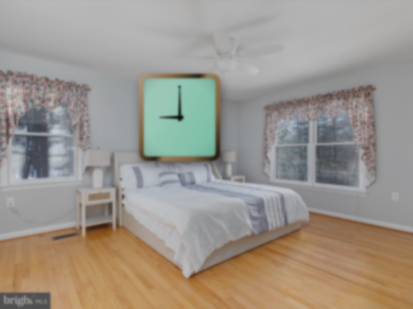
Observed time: 9:00
